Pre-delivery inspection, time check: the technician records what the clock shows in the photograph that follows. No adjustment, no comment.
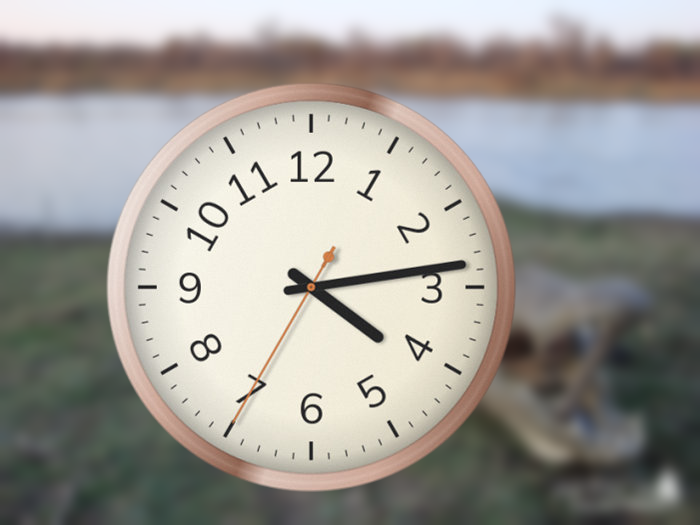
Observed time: 4:13:35
